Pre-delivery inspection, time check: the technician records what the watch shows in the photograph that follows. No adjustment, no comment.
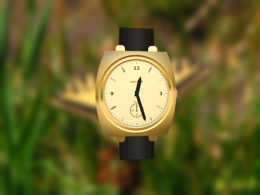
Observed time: 12:27
